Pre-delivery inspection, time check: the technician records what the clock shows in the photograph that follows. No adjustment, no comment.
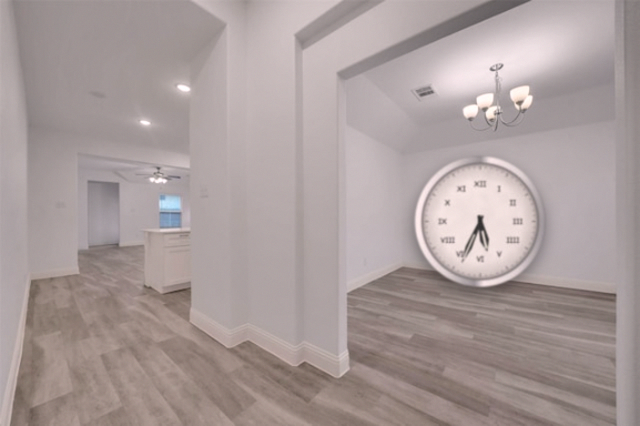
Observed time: 5:34
